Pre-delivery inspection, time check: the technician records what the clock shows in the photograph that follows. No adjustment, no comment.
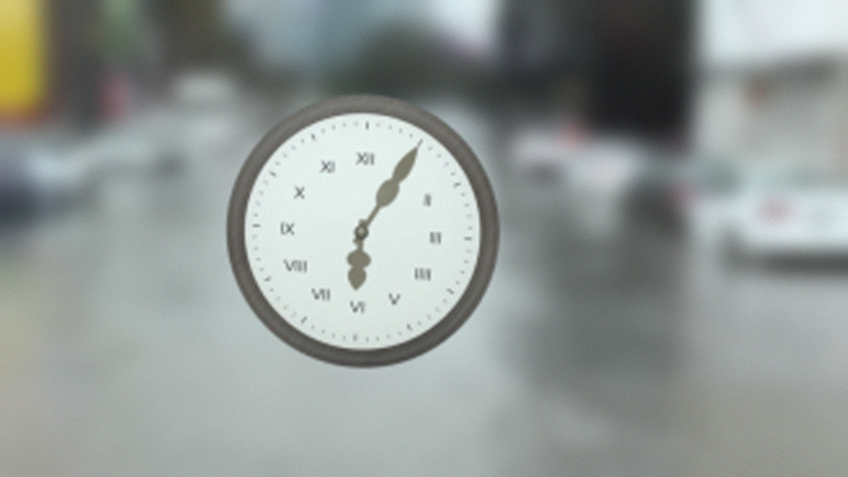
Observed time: 6:05
